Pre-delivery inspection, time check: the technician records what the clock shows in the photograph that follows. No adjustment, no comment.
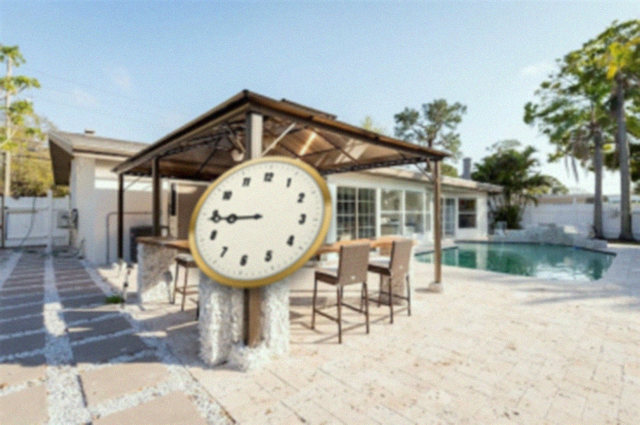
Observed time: 8:44
